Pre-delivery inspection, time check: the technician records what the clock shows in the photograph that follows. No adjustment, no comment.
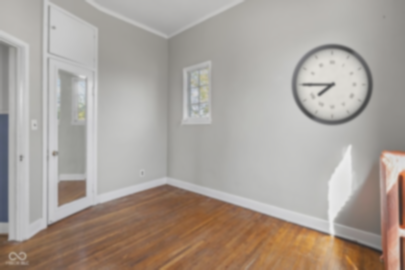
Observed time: 7:45
